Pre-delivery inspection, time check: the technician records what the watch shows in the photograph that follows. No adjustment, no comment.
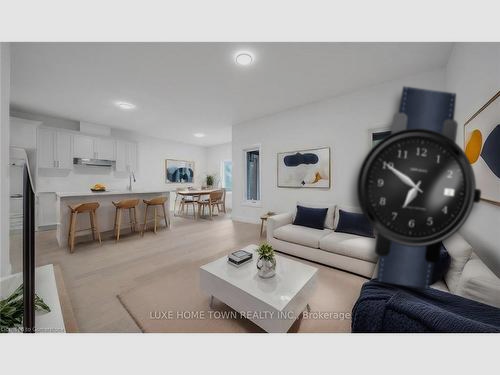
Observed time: 6:50
